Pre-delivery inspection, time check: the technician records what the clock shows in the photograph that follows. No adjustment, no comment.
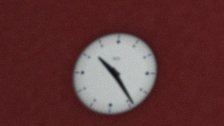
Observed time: 10:24
